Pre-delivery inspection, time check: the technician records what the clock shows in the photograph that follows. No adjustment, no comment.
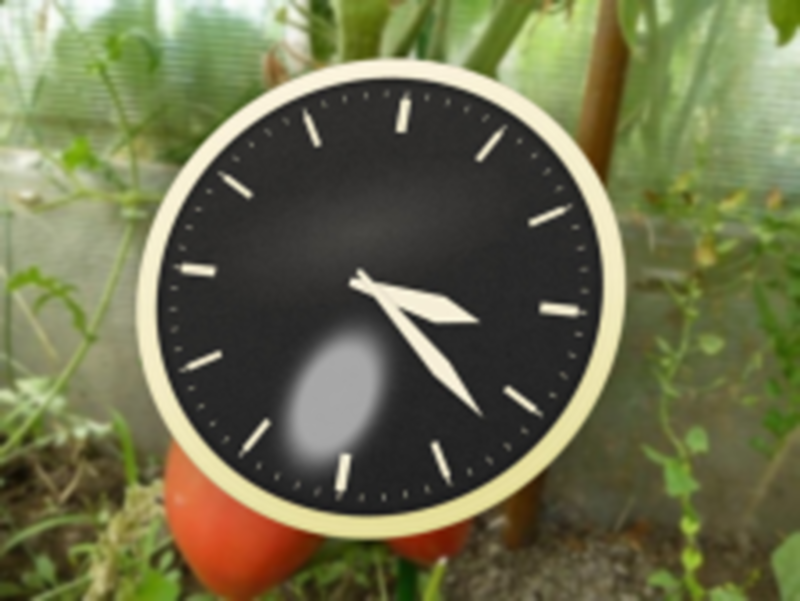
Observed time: 3:22
